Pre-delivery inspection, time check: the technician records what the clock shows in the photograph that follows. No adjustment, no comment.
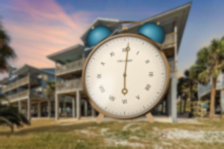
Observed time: 6:01
